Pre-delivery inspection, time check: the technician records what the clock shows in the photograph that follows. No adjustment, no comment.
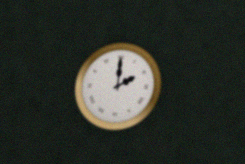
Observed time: 2:00
